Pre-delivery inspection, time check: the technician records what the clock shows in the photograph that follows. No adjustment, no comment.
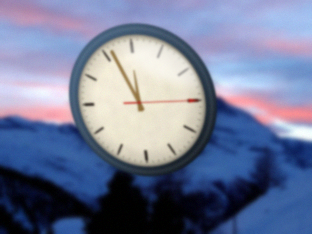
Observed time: 11:56:15
